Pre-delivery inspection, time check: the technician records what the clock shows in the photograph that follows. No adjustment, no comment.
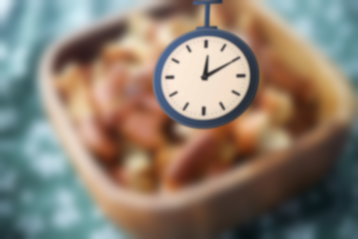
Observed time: 12:10
